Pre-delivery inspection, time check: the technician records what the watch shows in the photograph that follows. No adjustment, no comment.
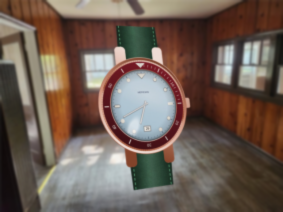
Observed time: 6:41
